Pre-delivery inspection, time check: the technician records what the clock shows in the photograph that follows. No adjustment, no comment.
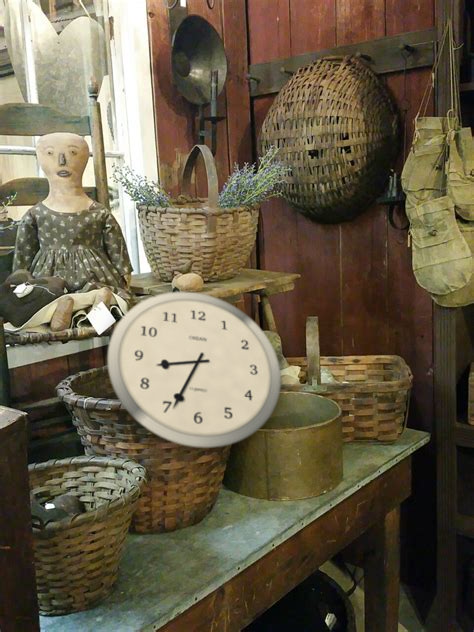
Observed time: 8:34
